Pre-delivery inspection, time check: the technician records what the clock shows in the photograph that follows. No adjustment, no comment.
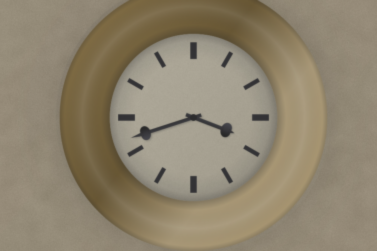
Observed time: 3:42
